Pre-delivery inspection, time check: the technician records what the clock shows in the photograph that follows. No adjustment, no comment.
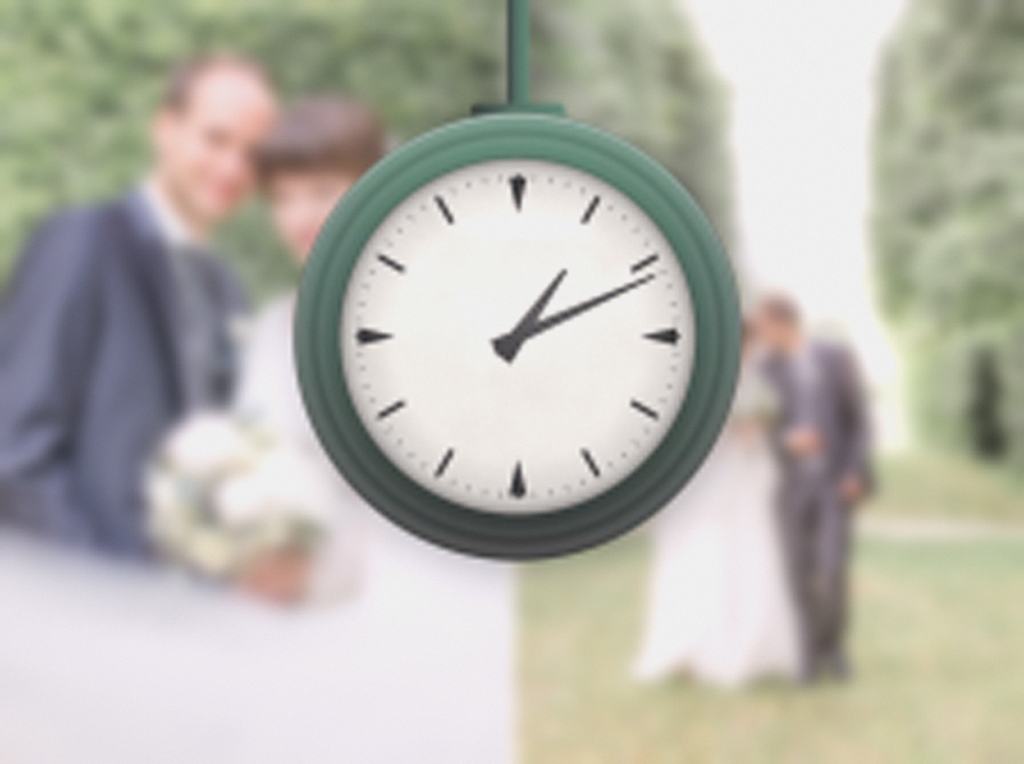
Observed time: 1:11
